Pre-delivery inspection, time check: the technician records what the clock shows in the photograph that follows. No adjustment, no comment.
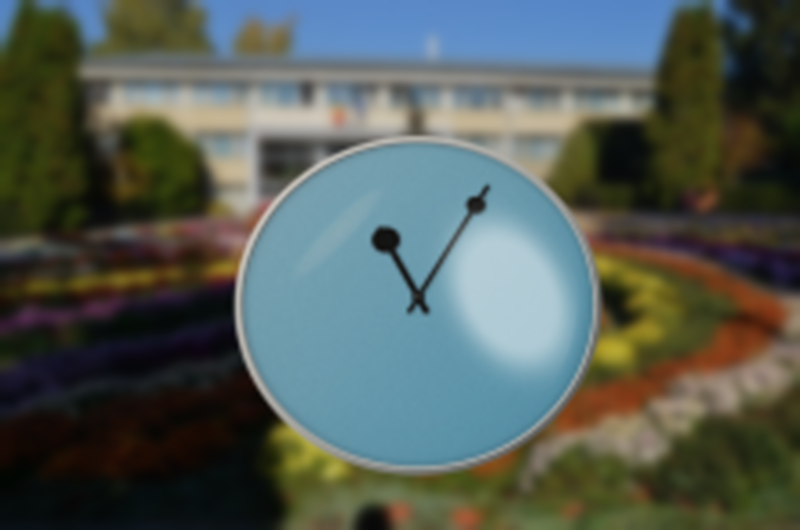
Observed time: 11:05
